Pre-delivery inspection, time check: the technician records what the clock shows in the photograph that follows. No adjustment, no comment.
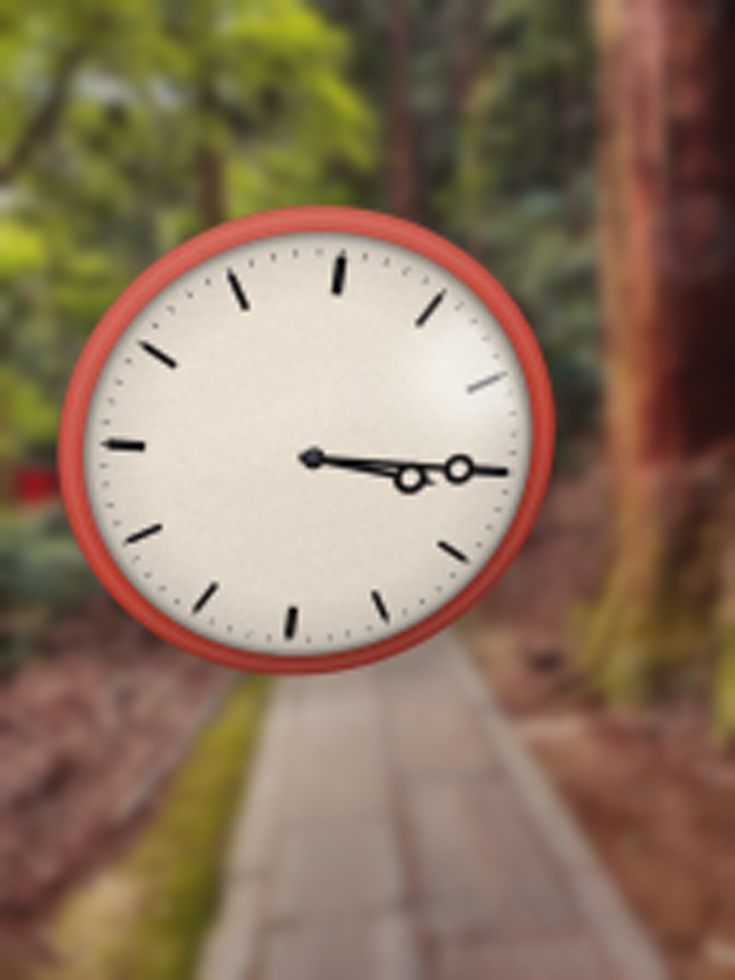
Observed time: 3:15
